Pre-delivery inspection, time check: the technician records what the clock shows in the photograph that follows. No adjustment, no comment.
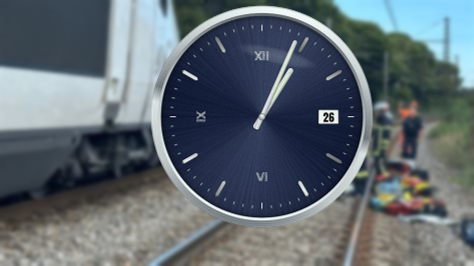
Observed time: 1:04
